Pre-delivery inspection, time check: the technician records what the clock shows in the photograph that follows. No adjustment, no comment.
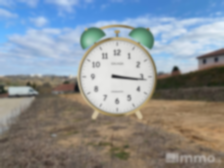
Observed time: 3:16
